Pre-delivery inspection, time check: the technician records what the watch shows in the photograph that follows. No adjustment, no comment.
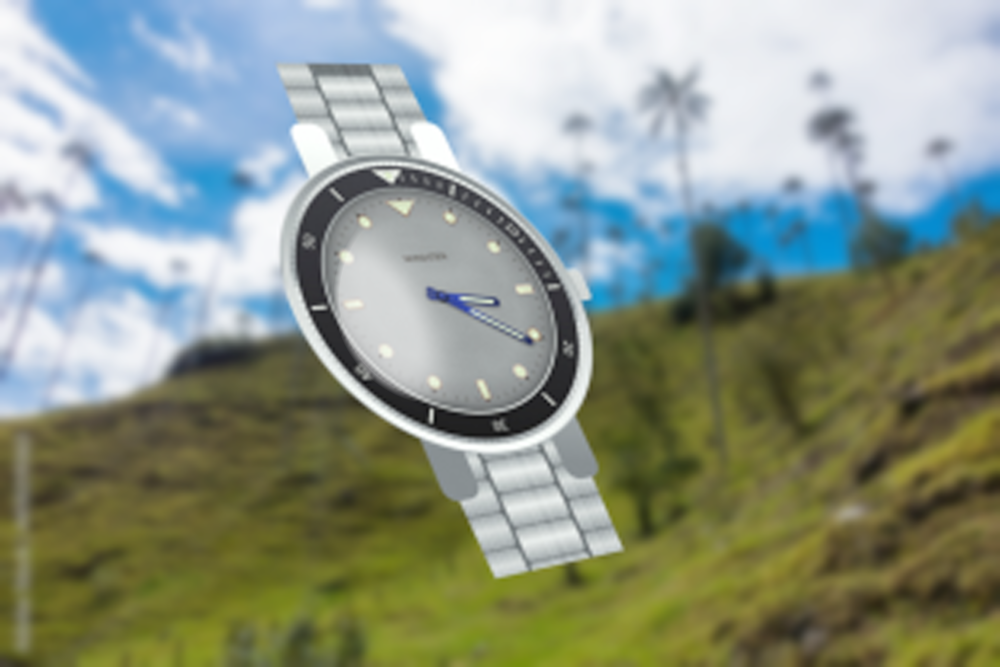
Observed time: 3:21
